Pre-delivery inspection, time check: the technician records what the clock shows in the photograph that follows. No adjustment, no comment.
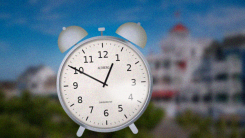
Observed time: 12:50
